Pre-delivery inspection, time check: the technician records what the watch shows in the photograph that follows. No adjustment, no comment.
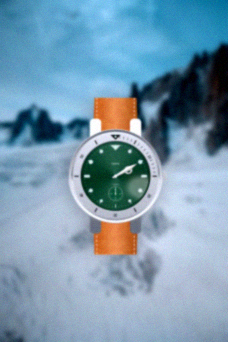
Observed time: 2:10
